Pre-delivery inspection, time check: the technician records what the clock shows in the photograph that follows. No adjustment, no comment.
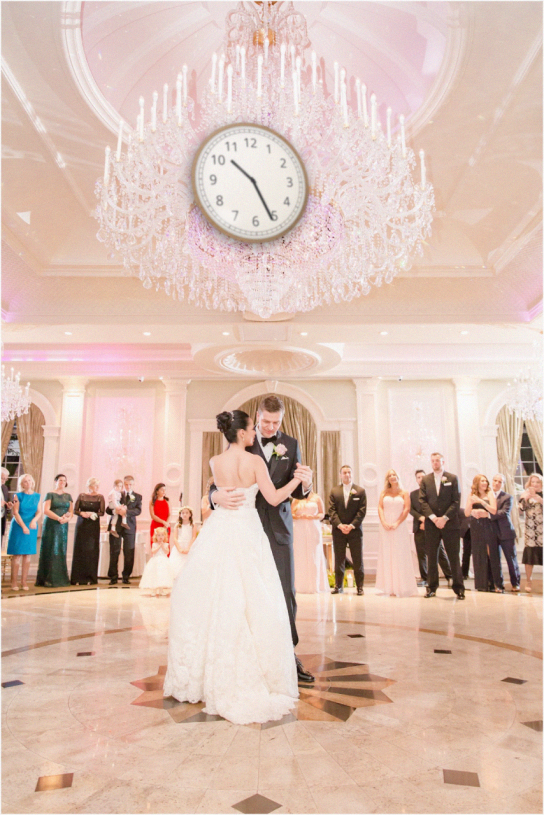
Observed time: 10:26
